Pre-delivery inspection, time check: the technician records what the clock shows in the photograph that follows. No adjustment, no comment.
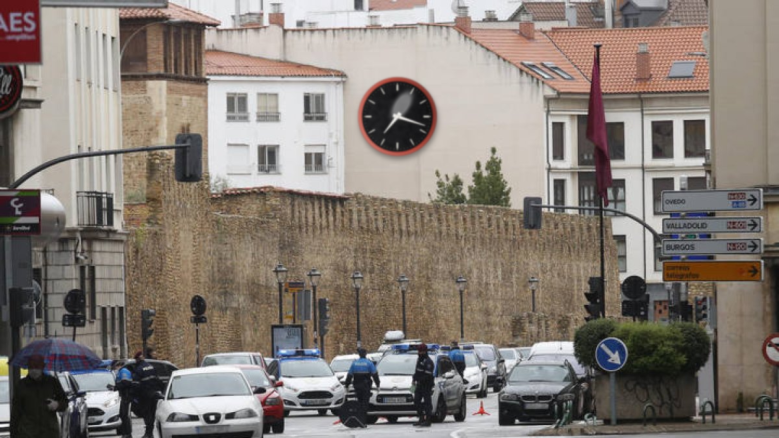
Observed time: 7:18
